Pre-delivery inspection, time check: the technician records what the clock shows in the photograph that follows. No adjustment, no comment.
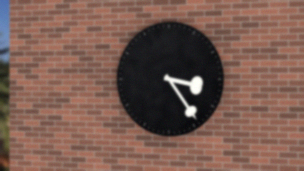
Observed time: 3:24
